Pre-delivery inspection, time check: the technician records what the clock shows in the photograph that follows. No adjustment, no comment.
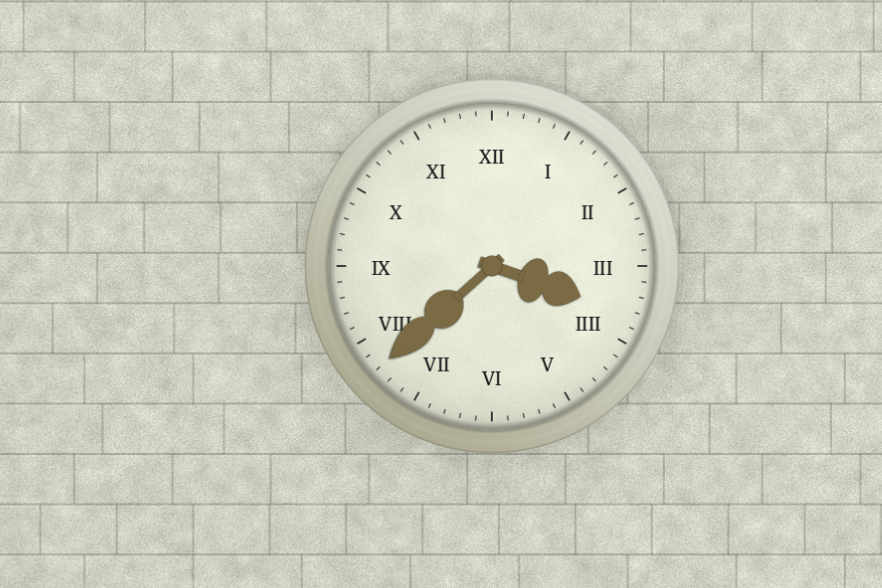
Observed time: 3:38
